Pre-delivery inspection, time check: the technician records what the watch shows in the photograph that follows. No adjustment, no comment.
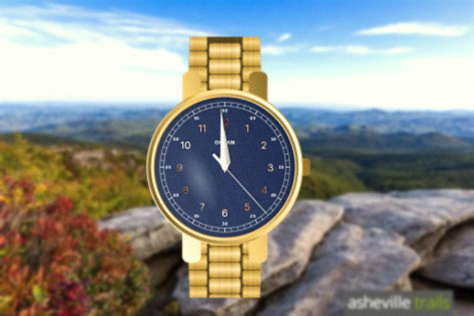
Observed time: 11:59:23
